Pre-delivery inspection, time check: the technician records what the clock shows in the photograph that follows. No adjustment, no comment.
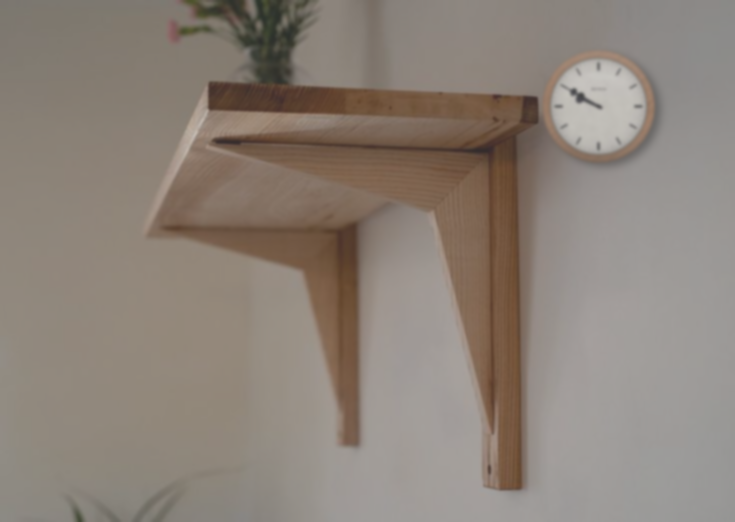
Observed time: 9:50
